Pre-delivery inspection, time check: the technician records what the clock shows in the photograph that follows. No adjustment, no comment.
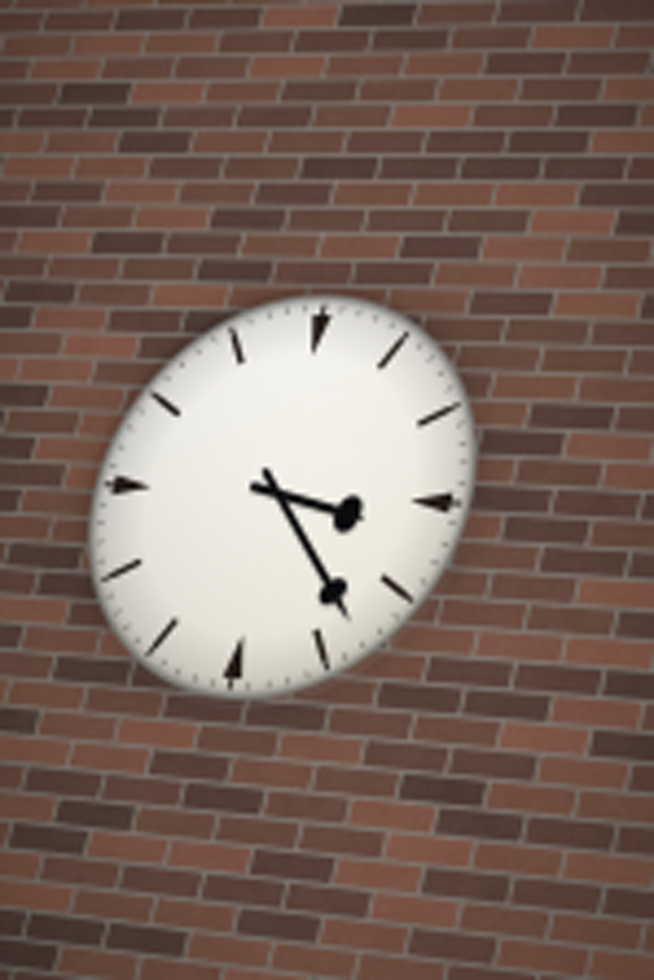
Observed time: 3:23
